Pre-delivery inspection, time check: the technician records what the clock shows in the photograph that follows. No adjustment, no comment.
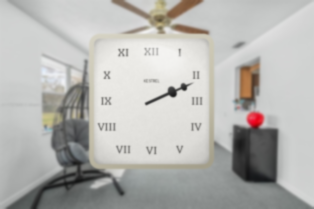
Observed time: 2:11
